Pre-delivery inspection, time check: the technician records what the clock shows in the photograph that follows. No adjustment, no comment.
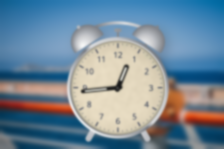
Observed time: 12:44
